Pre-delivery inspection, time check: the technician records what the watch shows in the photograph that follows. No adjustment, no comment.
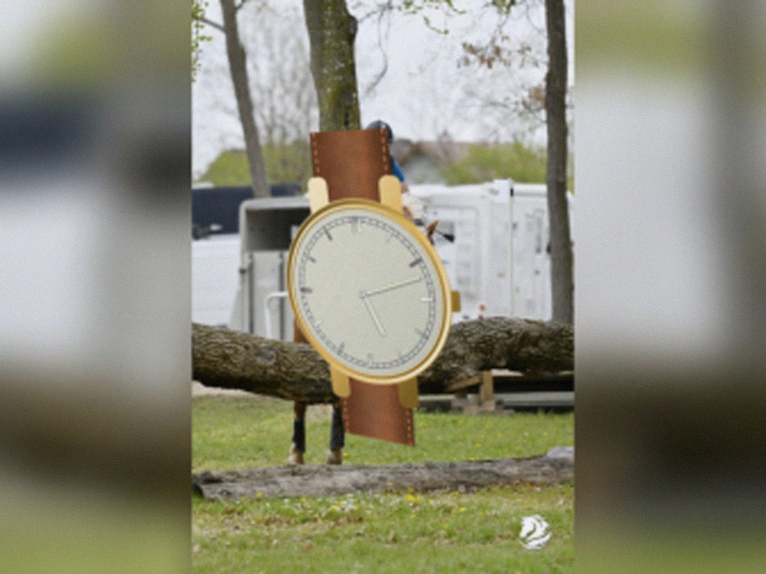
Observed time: 5:12
